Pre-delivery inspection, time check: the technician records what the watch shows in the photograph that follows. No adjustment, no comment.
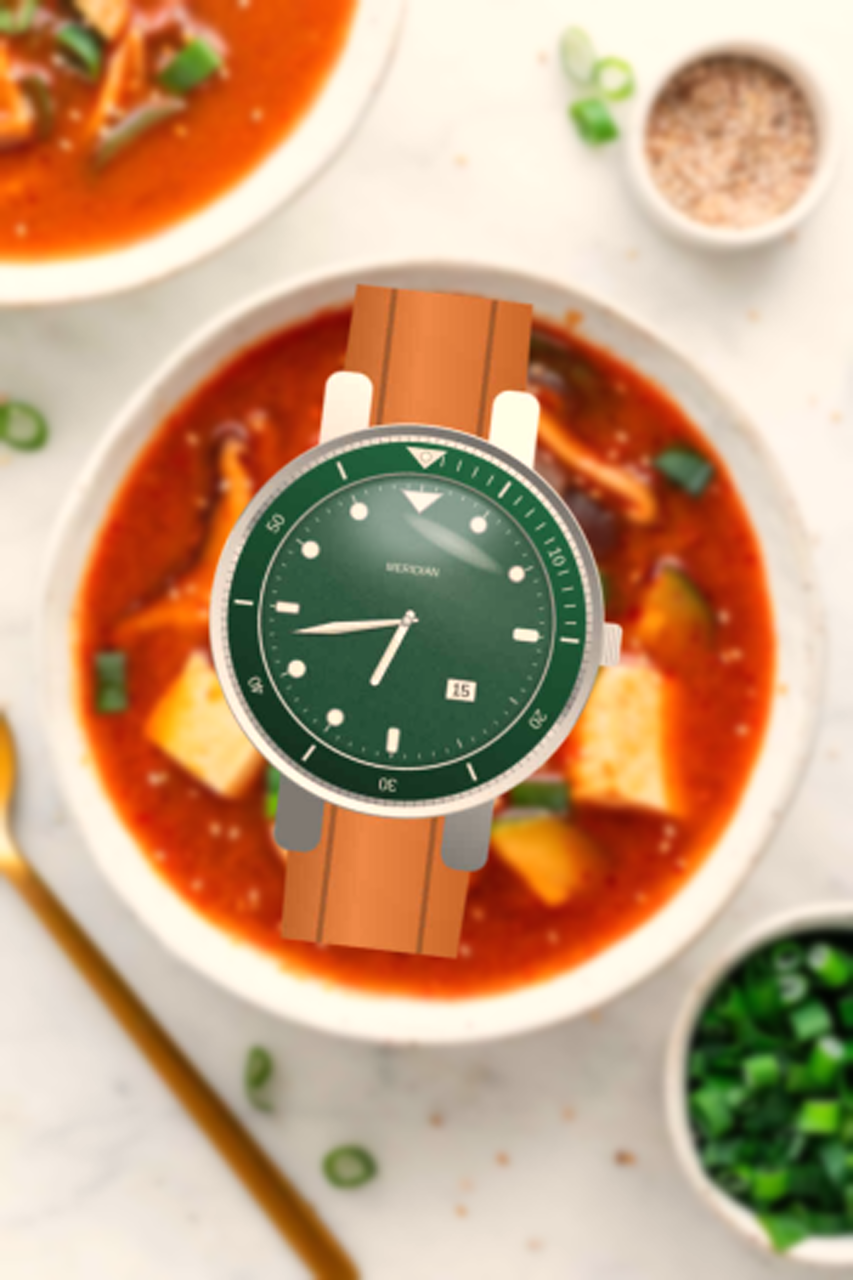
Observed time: 6:43
